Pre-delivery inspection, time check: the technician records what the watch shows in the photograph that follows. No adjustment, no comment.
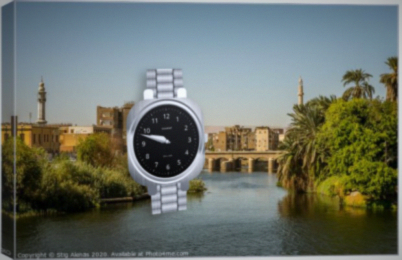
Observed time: 9:48
